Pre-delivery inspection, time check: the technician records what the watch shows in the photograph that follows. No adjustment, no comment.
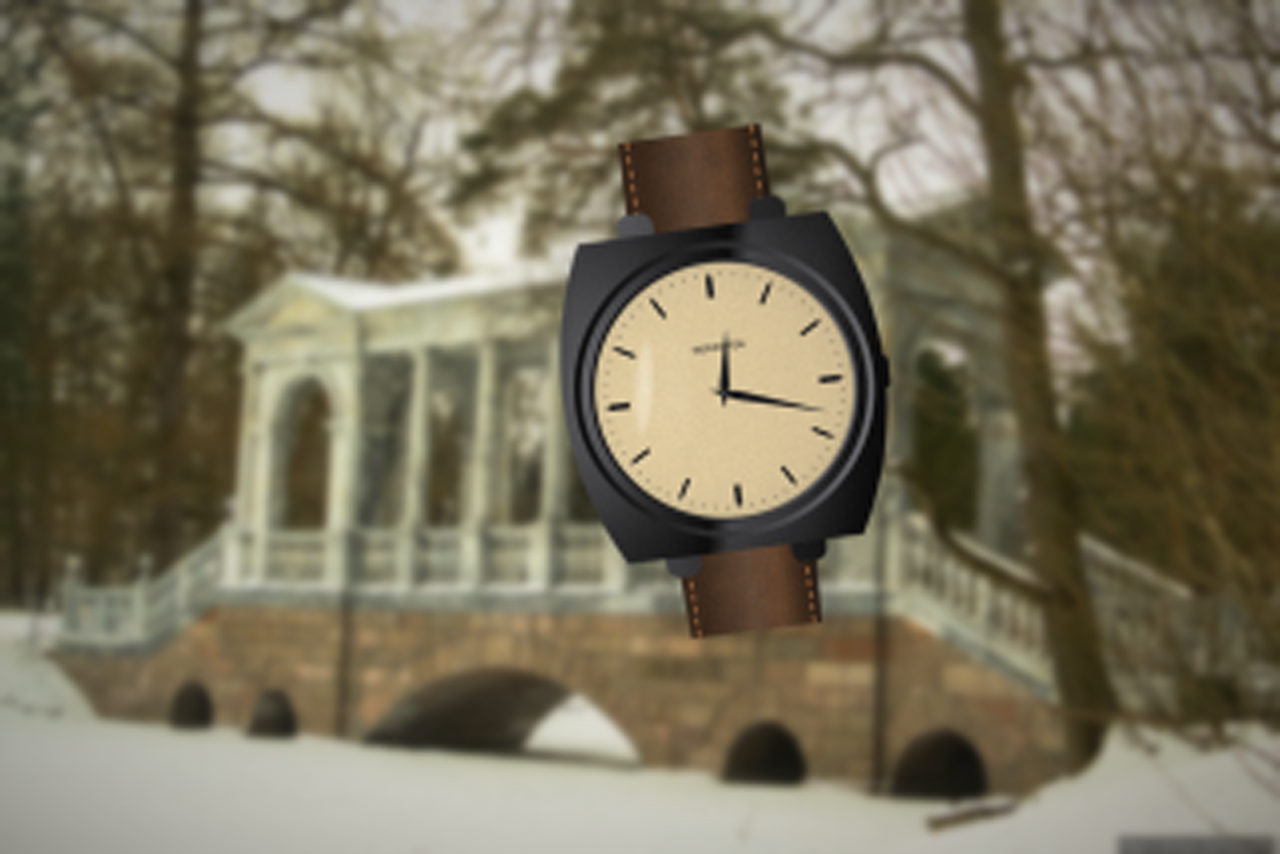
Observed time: 12:18
